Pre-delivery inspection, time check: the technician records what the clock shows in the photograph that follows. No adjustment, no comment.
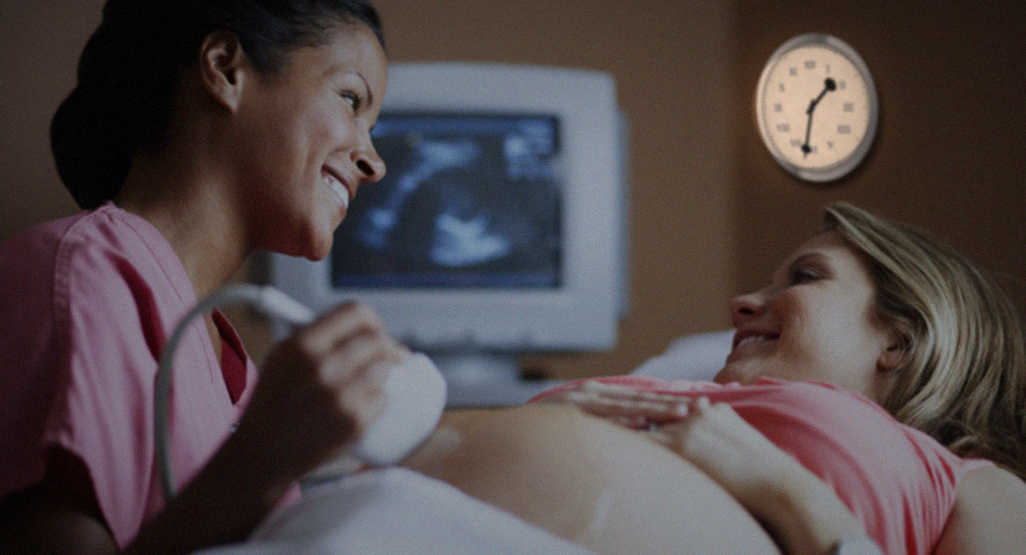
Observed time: 1:32
